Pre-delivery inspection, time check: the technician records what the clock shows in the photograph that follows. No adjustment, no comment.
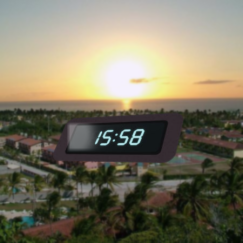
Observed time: 15:58
